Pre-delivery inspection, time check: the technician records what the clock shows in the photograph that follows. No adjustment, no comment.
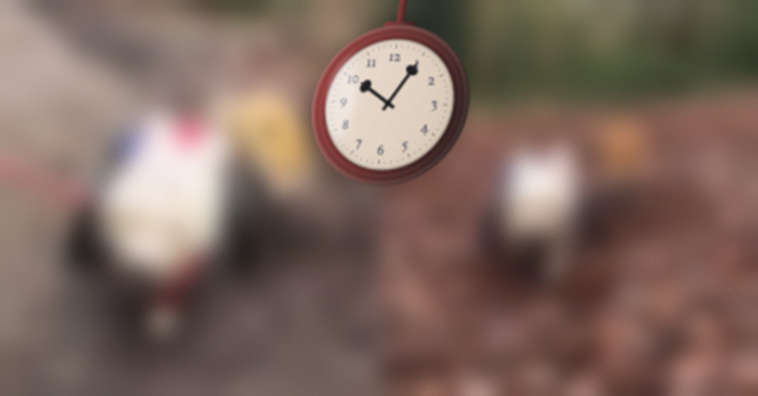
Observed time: 10:05
